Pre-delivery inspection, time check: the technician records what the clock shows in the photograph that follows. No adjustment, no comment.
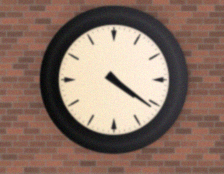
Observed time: 4:21
